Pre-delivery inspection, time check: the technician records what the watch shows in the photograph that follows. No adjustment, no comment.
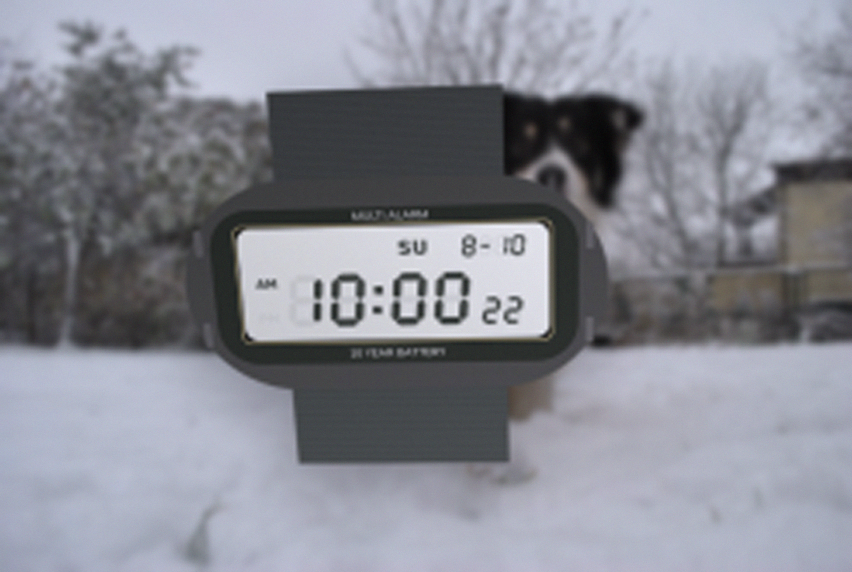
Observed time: 10:00:22
